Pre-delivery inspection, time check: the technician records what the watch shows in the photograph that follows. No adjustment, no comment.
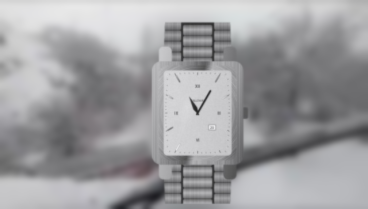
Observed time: 11:05
